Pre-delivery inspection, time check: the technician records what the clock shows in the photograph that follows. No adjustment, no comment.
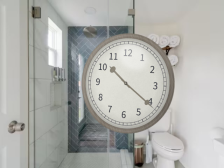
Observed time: 10:21
